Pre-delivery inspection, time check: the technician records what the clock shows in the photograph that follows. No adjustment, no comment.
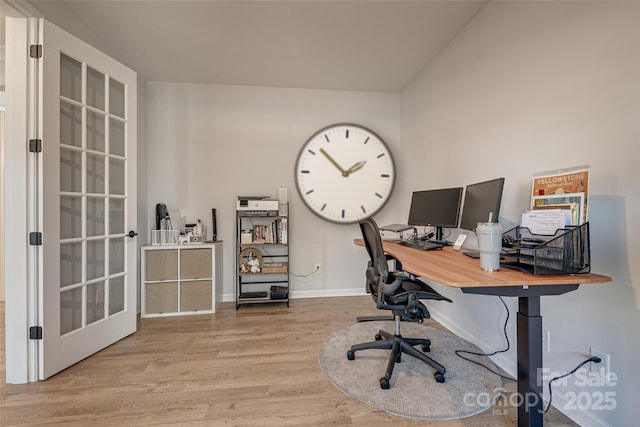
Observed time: 1:52
